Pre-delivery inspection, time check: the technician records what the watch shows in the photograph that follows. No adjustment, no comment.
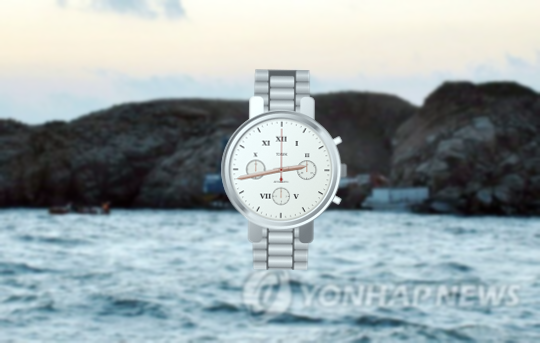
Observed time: 2:43
